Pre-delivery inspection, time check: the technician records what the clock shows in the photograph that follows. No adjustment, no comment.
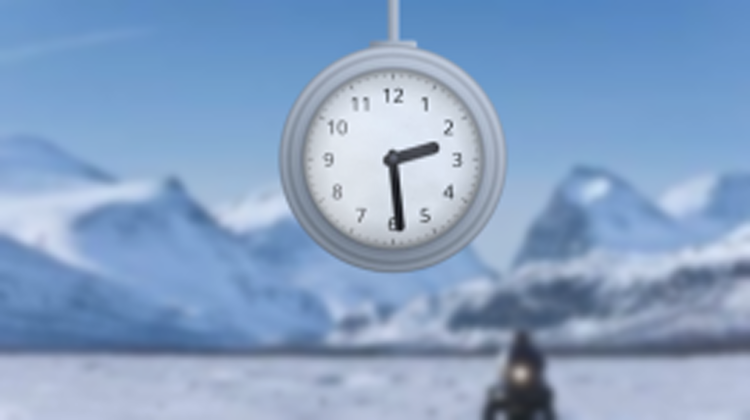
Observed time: 2:29
